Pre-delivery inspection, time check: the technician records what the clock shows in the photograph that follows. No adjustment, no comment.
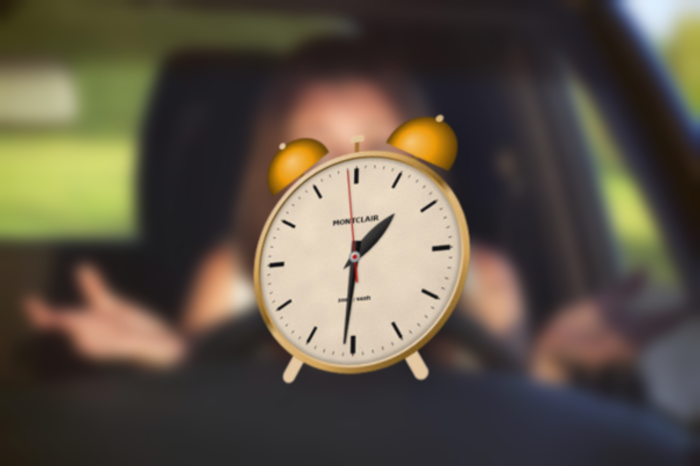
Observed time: 1:30:59
